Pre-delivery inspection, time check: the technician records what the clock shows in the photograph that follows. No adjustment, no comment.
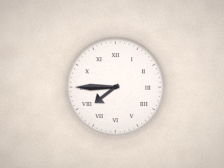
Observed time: 7:45
